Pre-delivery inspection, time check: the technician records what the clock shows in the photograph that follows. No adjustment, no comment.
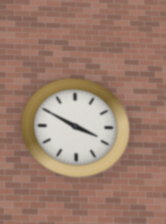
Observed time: 3:50
